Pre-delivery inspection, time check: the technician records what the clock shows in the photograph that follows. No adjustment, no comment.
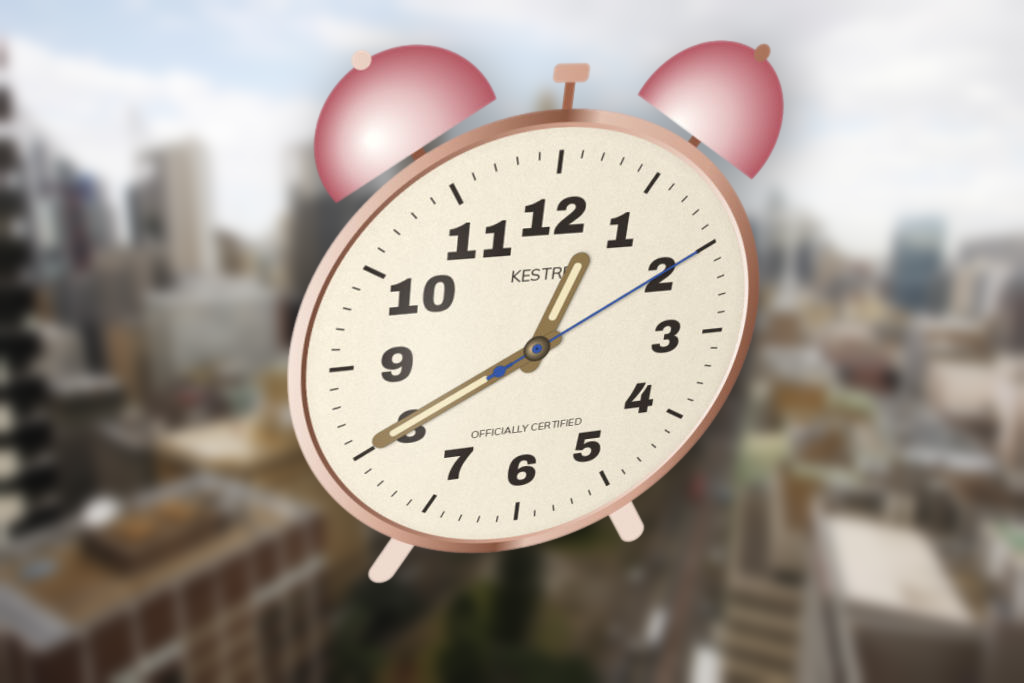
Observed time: 12:40:10
